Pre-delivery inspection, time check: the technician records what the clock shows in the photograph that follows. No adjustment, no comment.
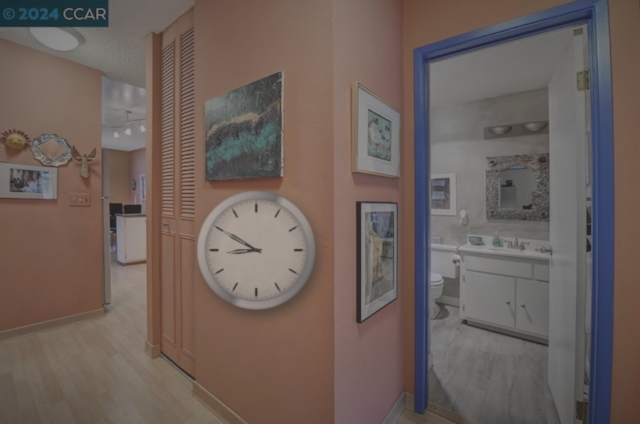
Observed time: 8:50
